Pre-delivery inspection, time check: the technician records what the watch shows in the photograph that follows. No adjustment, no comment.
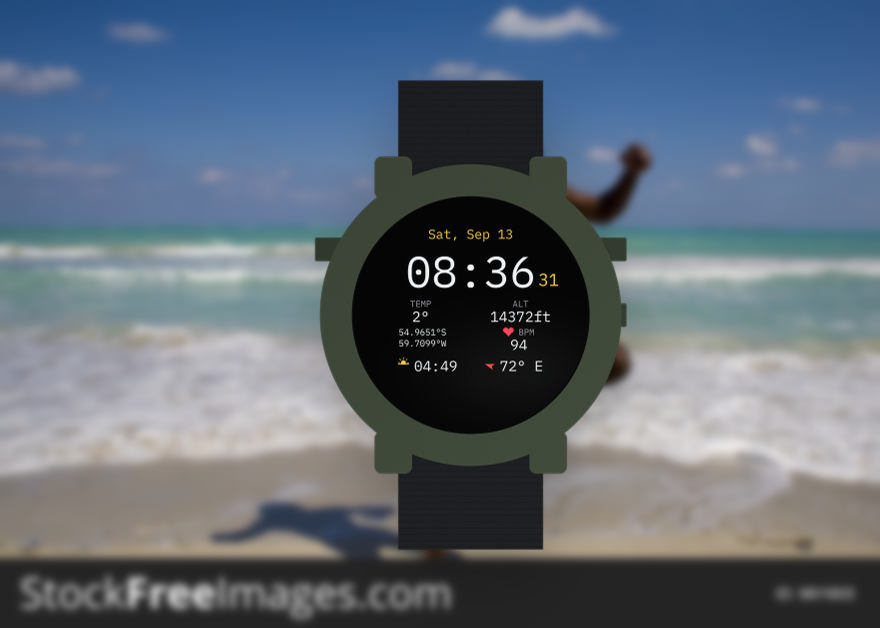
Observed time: 8:36:31
